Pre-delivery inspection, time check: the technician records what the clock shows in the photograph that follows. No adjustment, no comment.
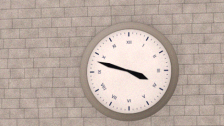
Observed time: 3:48
